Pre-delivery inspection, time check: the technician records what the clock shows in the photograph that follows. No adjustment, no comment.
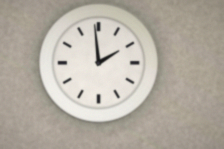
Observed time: 1:59
